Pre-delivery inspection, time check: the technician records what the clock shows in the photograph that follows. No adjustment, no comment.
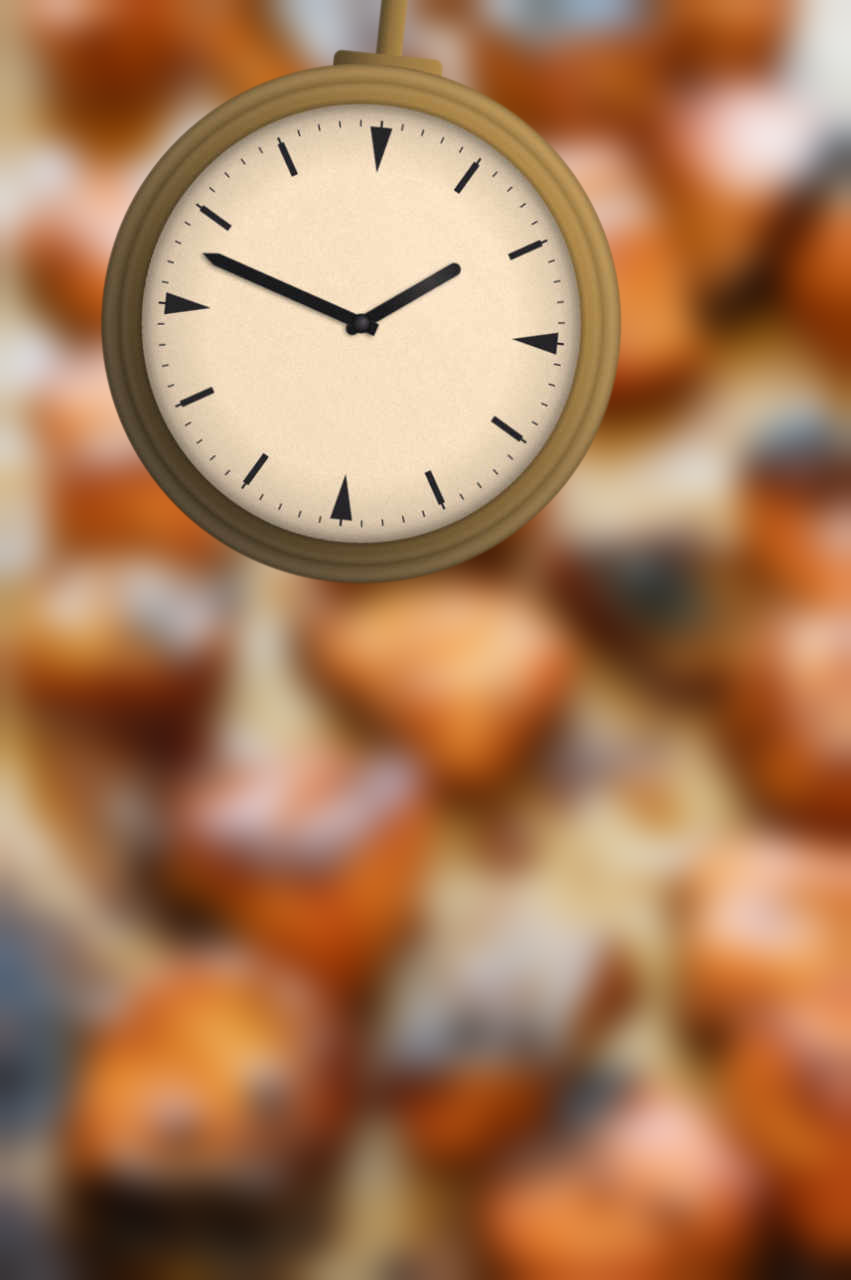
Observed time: 1:48
